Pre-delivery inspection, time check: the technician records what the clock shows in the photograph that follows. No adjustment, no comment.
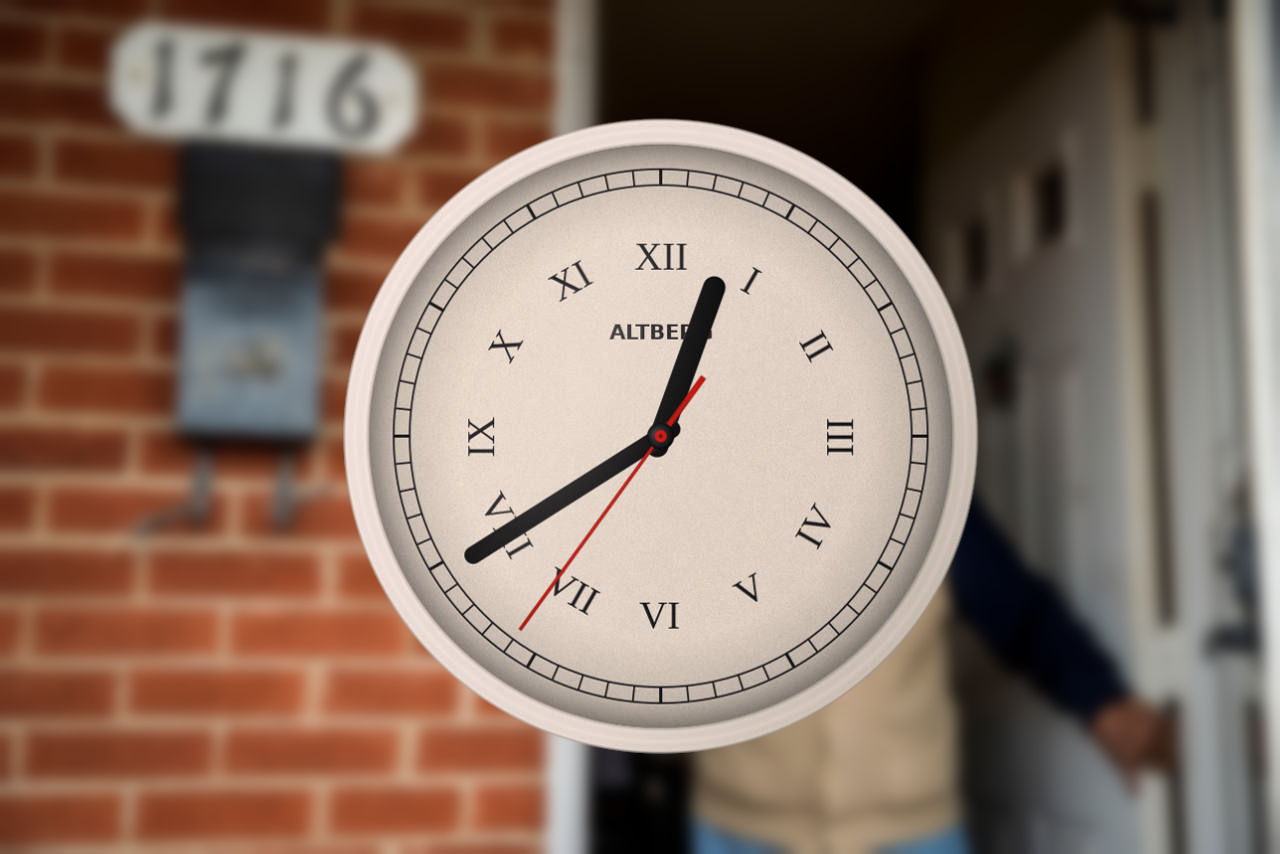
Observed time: 12:39:36
